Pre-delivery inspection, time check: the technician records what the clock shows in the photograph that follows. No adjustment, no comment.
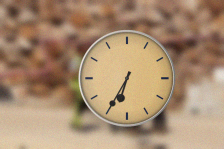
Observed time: 6:35
